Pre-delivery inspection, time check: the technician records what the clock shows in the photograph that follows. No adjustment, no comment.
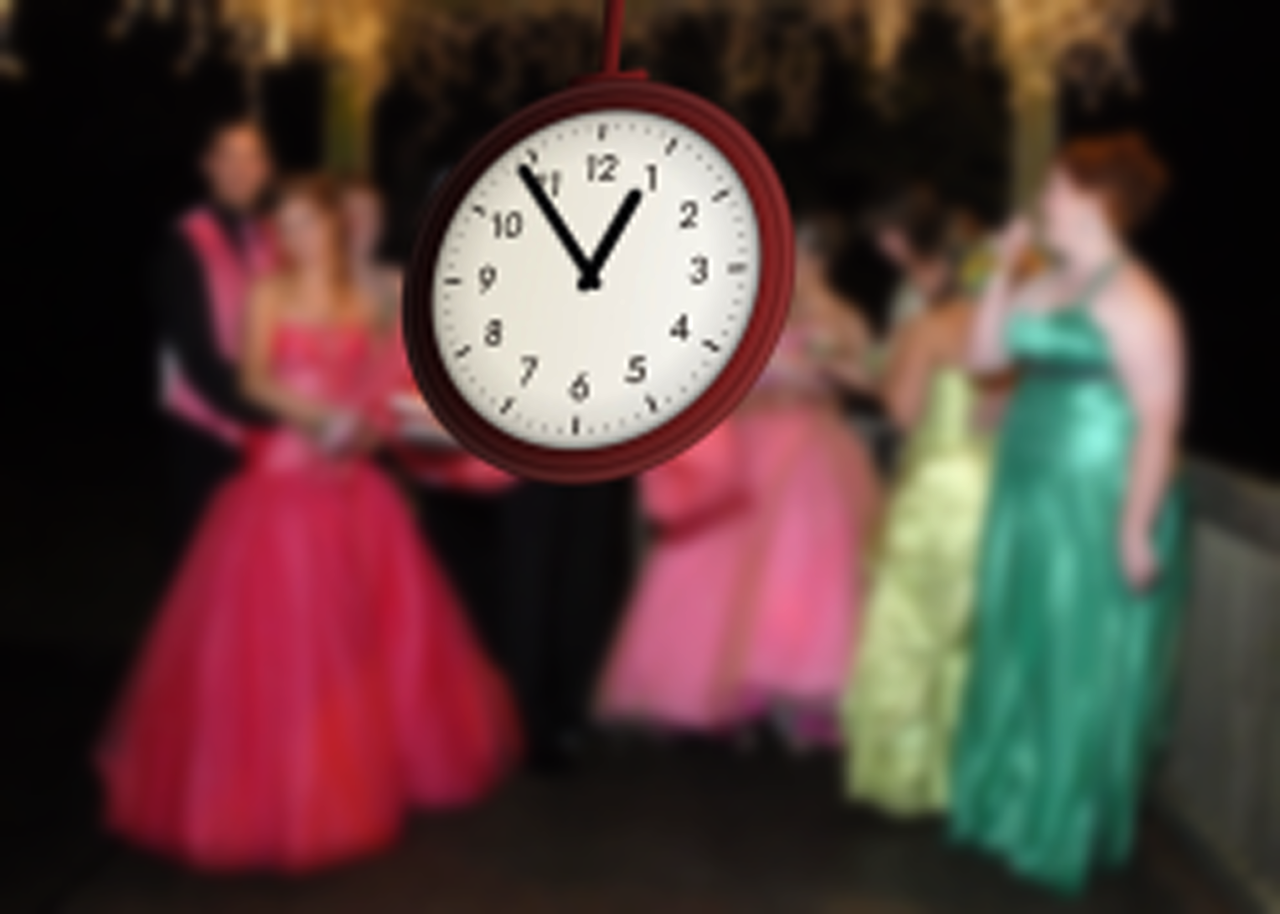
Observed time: 12:54
